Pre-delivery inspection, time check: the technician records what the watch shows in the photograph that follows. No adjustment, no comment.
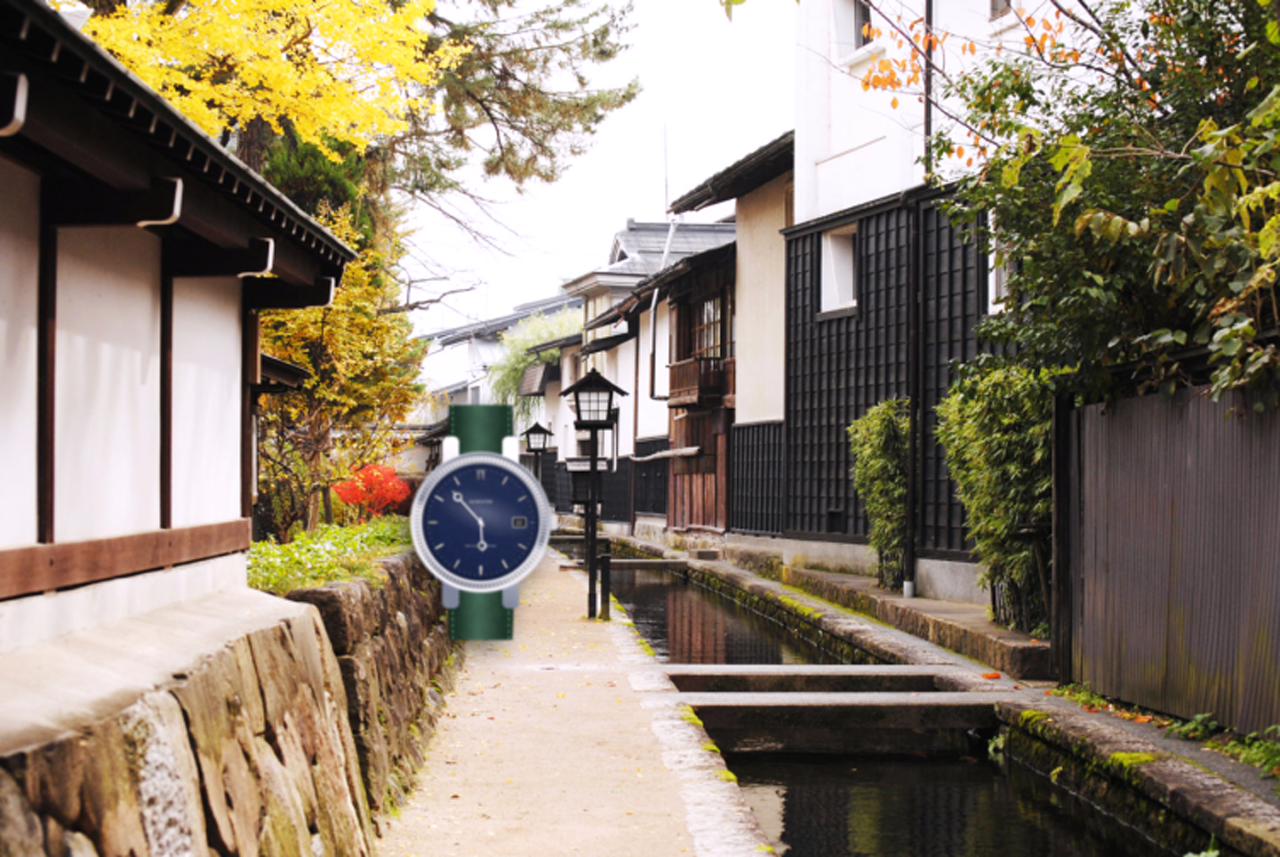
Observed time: 5:53
